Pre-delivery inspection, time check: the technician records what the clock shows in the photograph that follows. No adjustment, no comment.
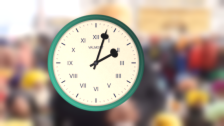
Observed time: 2:03
